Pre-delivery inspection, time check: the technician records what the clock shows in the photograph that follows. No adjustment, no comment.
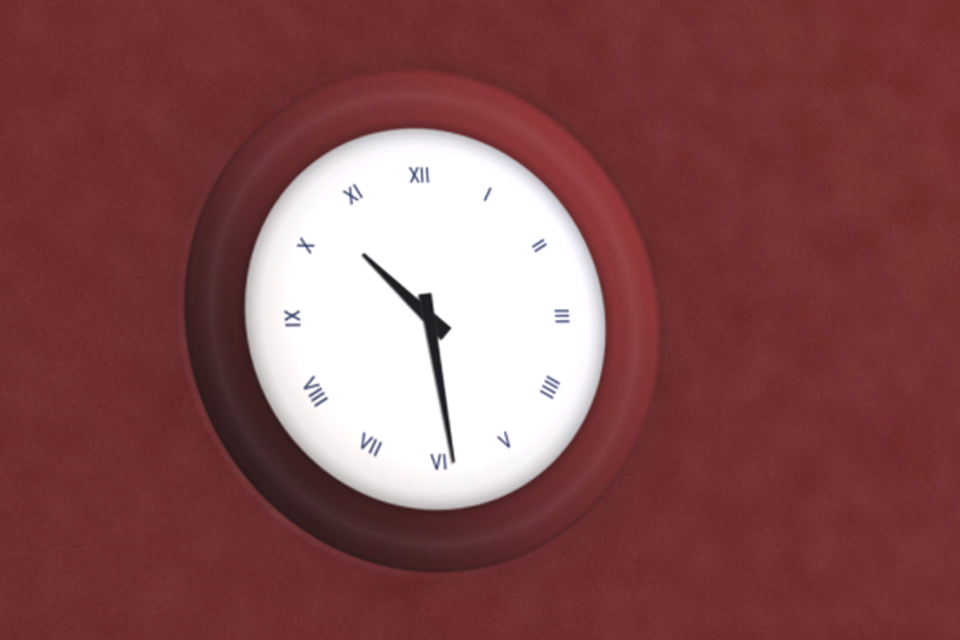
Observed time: 10:29
